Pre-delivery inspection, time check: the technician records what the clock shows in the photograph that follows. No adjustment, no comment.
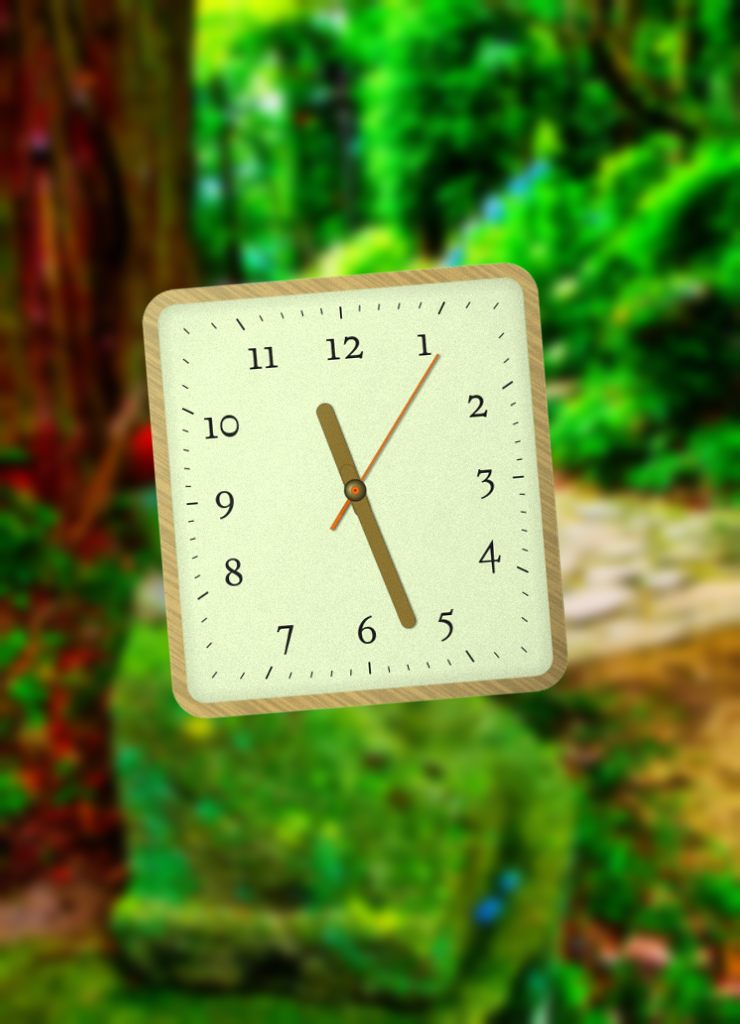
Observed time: 11:27:06
